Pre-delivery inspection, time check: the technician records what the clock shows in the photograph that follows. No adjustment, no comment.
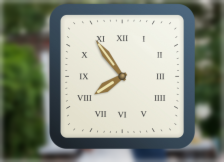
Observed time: 7:54
